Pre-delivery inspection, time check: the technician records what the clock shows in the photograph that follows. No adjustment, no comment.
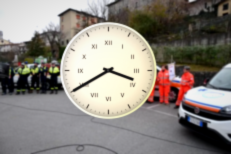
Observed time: 3:40
